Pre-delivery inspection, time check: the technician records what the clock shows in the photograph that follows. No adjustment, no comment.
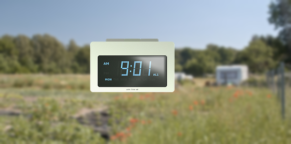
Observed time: 9:01
